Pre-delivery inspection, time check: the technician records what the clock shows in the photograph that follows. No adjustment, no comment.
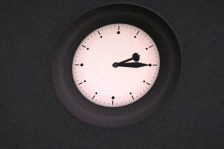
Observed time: 2:15
